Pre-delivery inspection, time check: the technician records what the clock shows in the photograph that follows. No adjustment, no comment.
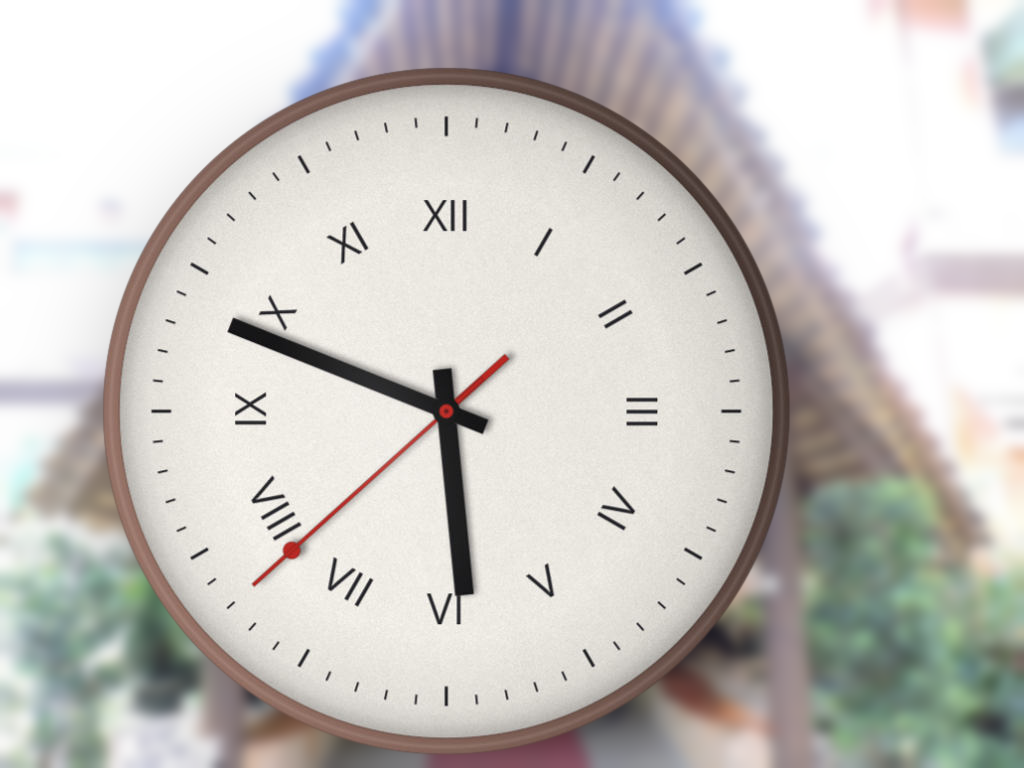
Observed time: 5:48:38
